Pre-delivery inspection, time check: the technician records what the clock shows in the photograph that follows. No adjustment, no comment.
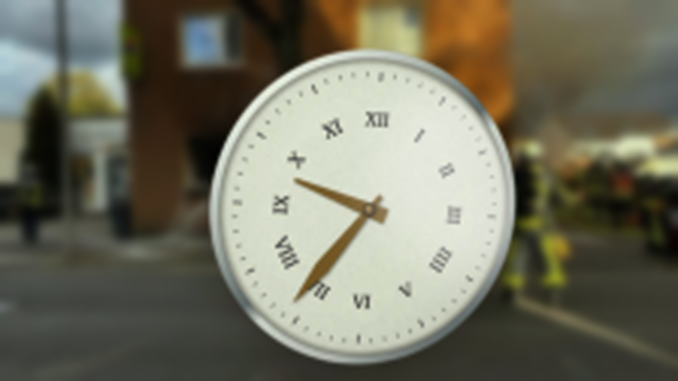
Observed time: 9:36
